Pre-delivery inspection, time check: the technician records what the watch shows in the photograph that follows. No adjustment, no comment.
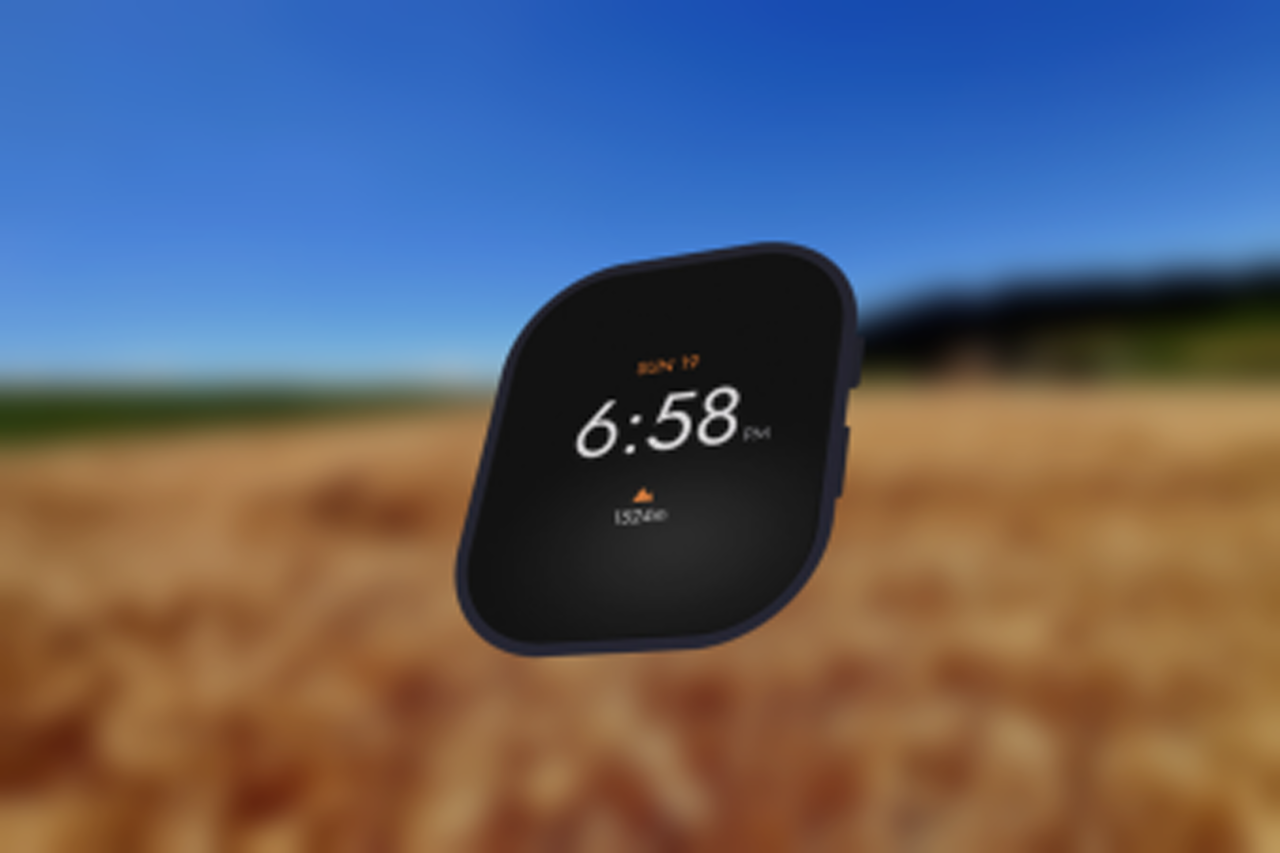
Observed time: 6:58
